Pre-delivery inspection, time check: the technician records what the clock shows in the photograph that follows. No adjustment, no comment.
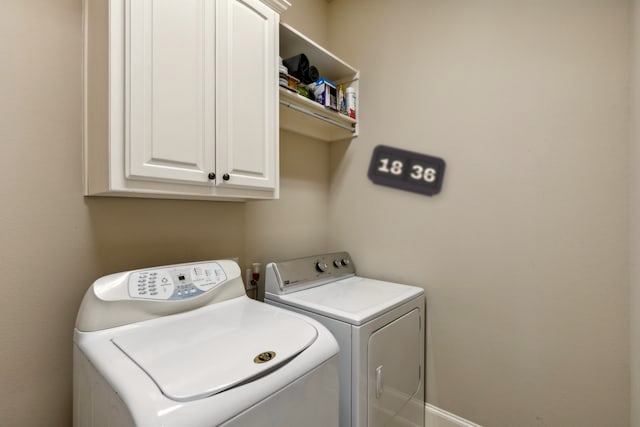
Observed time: 18:36
